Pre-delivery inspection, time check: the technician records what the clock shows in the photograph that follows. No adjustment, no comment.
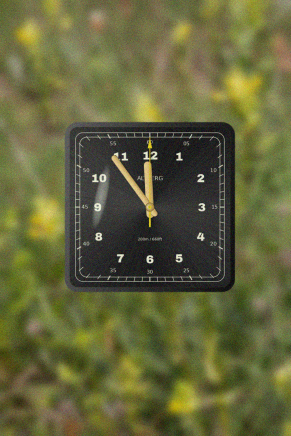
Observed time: 11:54:00
